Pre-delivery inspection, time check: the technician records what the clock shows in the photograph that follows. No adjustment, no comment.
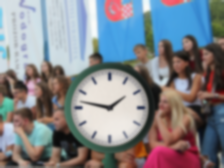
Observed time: 1:47
